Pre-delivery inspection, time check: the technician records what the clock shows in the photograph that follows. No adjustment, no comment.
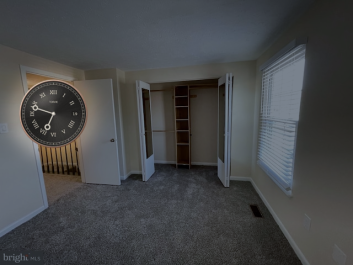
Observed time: 6:48
